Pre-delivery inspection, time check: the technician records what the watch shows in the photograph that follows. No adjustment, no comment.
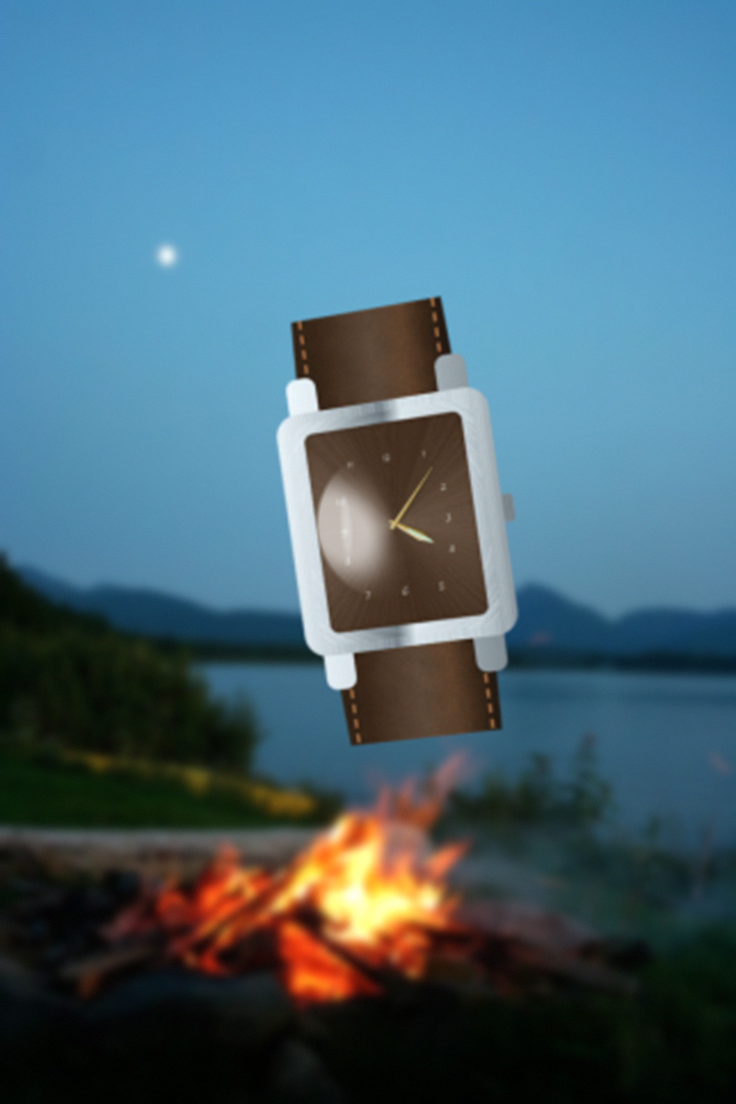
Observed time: 4:07
